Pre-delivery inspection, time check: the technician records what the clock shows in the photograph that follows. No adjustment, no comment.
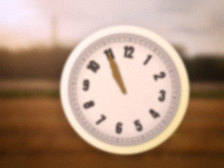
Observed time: 10:55
